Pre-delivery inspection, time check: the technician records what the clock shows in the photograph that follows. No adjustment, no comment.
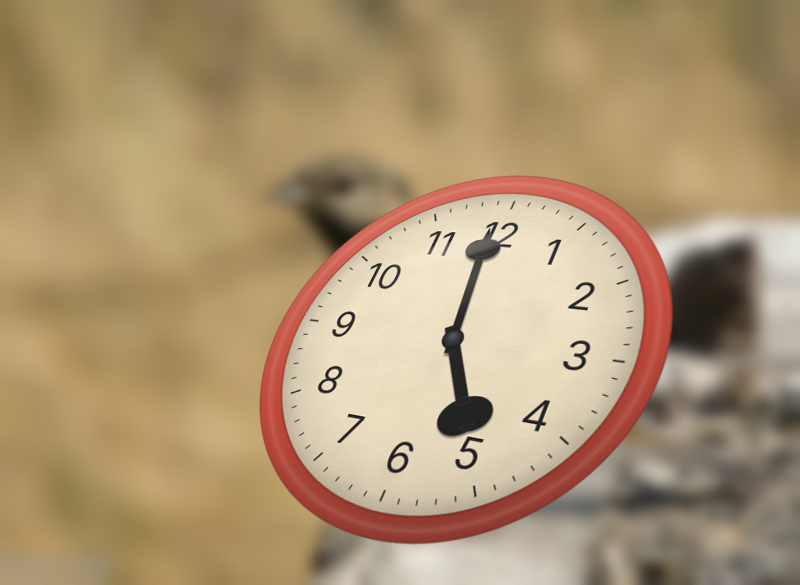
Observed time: 4:59
